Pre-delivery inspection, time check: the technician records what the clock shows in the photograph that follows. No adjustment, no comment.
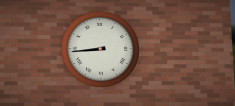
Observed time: 8:44
